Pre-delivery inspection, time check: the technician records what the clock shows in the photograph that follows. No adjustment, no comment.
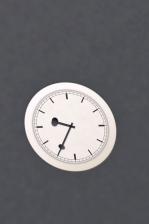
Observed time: 9:35
